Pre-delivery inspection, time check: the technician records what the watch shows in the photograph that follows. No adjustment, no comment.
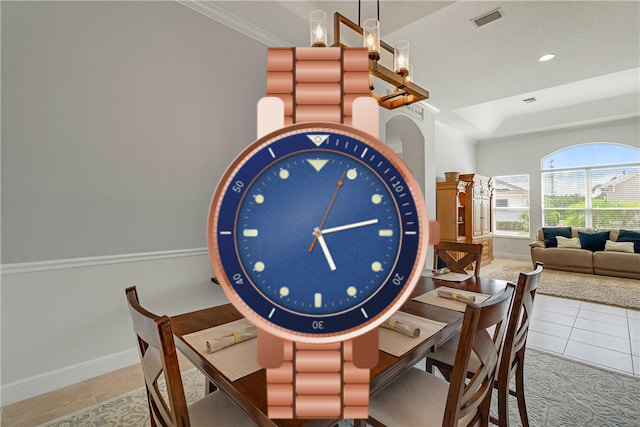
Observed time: 5:13:04
